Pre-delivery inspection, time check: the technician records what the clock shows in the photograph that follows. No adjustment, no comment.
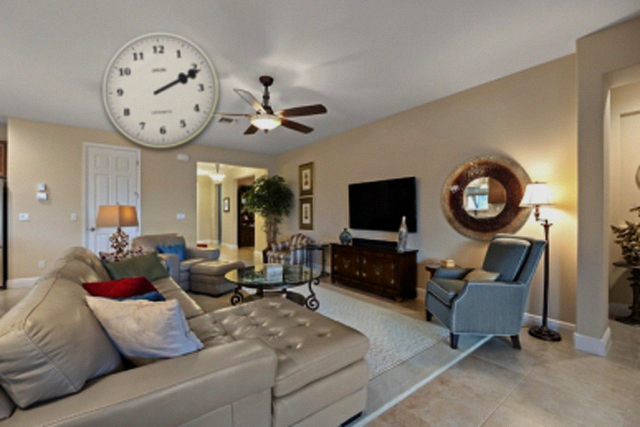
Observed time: 2:11
